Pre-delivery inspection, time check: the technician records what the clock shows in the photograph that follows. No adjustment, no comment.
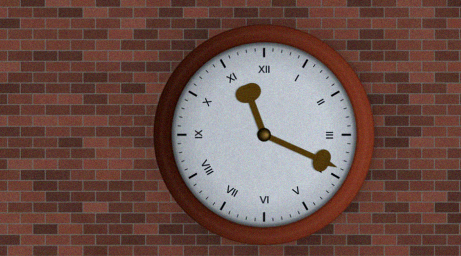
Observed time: 11:19
